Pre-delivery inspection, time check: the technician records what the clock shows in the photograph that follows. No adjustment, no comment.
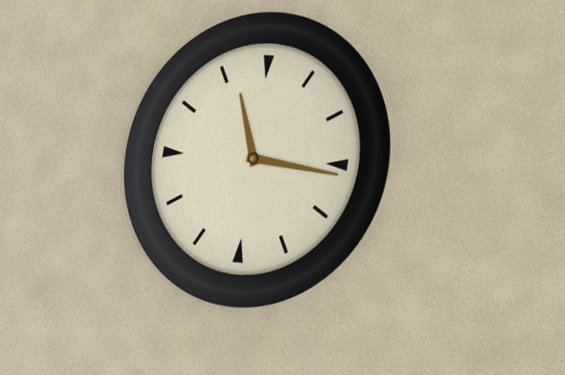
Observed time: 11:16
